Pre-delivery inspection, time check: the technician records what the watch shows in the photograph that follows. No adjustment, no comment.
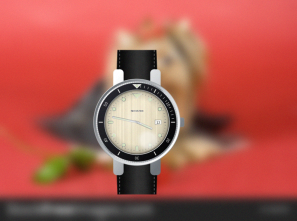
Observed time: 3:47
